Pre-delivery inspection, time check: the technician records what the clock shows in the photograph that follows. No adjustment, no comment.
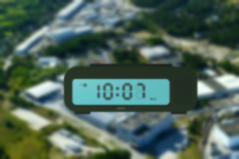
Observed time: 10:07
